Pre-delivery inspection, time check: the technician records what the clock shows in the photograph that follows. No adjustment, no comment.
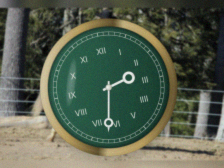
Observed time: 2:32
